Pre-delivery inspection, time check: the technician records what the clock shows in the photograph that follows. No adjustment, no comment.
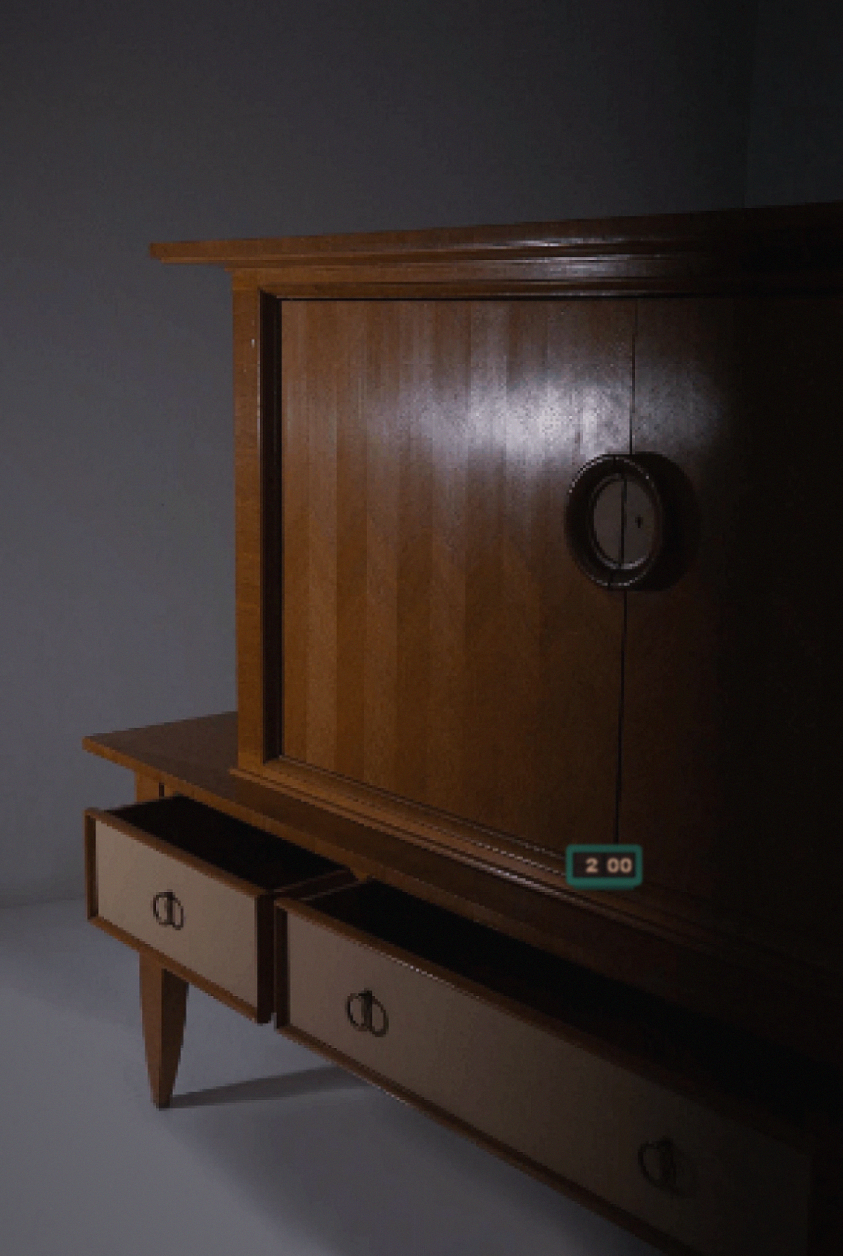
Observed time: 2:00
